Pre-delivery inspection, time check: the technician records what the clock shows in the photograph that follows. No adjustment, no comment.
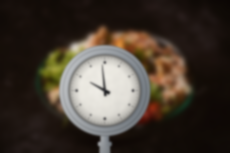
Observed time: 9:59
